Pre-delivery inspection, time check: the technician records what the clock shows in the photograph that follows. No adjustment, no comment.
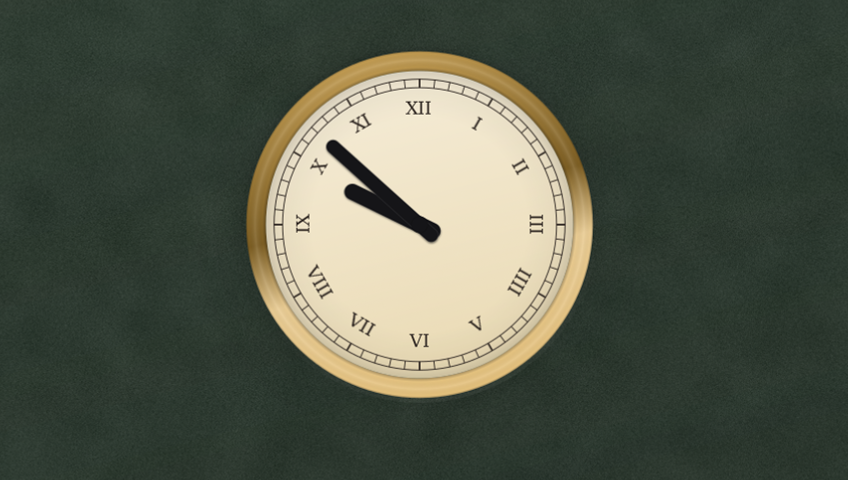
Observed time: 9:52
